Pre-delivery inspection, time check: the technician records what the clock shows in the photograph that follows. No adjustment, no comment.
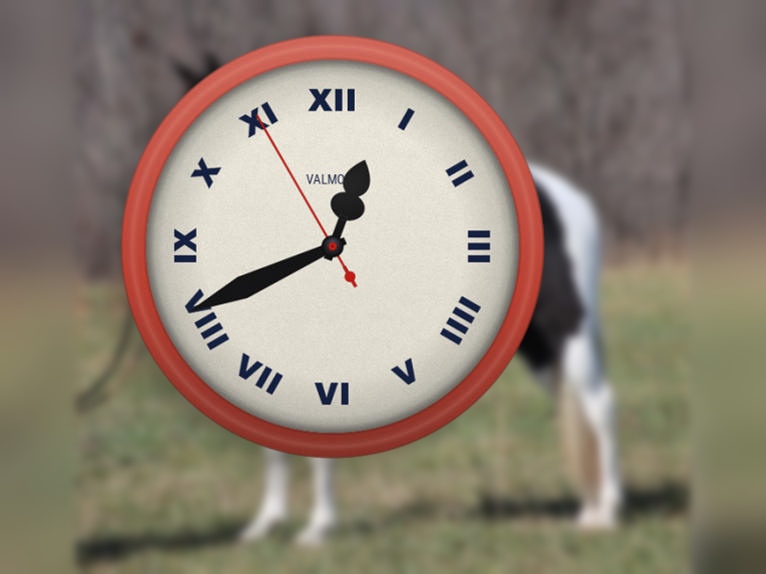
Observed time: 12:40:55
